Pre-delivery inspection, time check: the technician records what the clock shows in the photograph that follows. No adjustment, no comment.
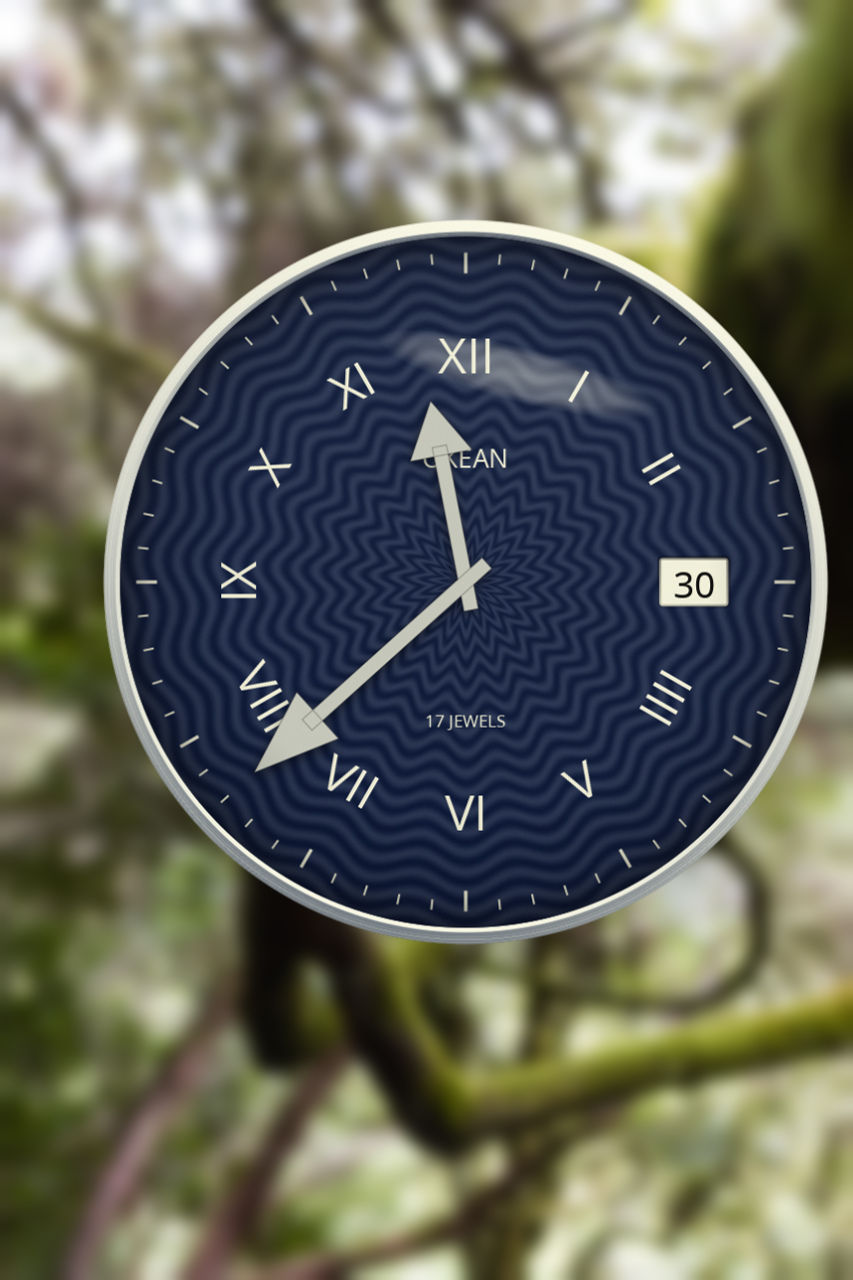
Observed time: 11:38
